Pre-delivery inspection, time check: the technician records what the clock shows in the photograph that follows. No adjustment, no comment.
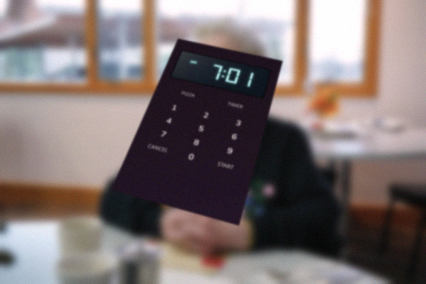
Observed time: 7:01
